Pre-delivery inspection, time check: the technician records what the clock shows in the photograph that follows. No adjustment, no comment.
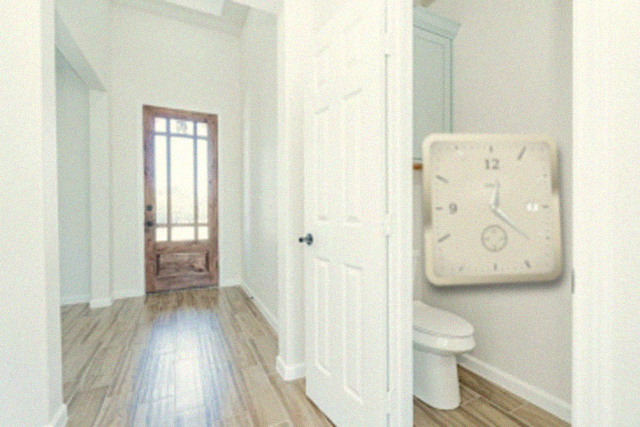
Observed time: 12:22
